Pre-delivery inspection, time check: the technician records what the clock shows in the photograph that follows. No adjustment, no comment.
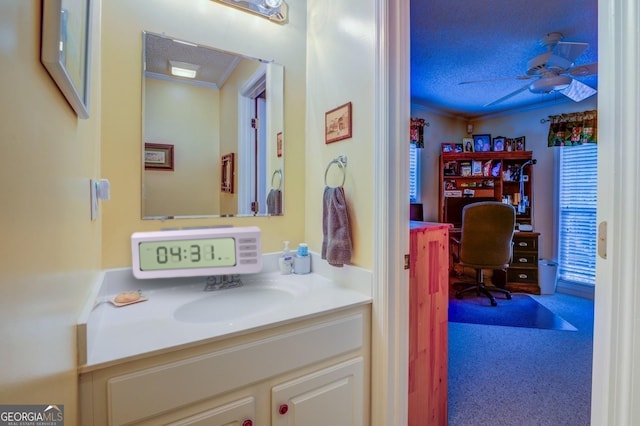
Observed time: 4:31
